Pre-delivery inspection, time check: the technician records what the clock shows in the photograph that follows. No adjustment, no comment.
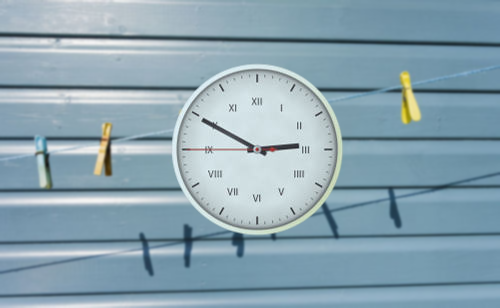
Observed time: 2:49:45
